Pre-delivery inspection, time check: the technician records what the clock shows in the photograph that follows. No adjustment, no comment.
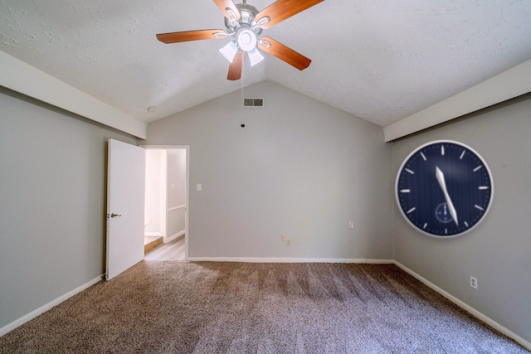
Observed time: 11:27
